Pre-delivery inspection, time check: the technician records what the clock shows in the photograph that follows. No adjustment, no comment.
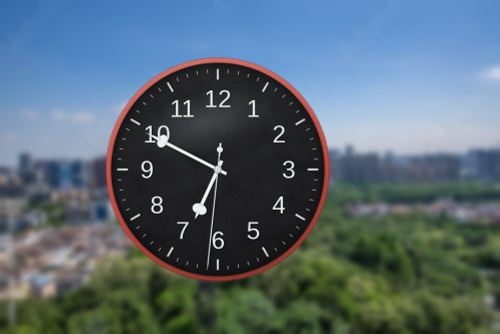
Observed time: 6:49:31
